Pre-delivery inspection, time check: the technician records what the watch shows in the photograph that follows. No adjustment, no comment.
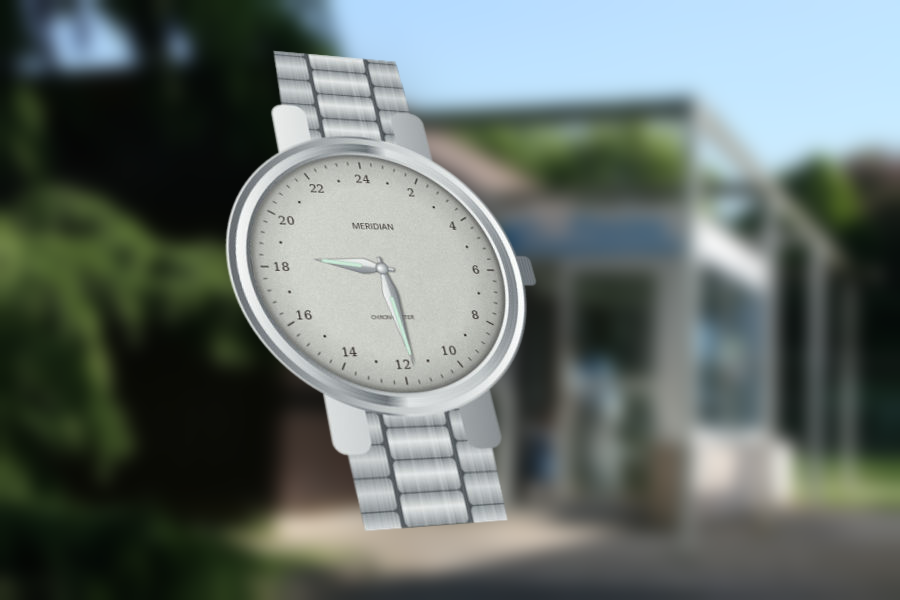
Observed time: 18:29
